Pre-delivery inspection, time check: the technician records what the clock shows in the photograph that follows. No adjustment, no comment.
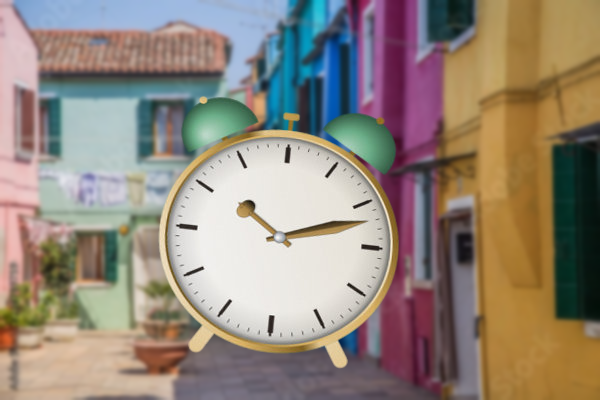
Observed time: 10:12
